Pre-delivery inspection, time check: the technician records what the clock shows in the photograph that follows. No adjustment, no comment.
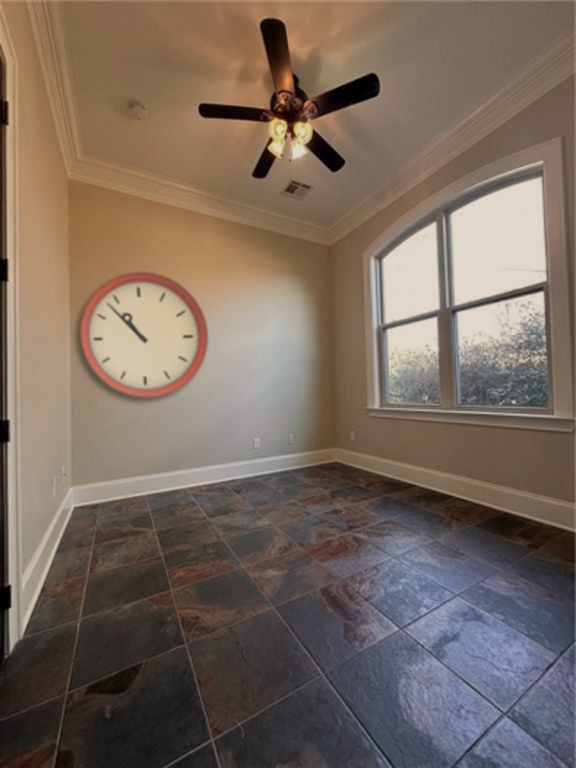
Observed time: 10:53
